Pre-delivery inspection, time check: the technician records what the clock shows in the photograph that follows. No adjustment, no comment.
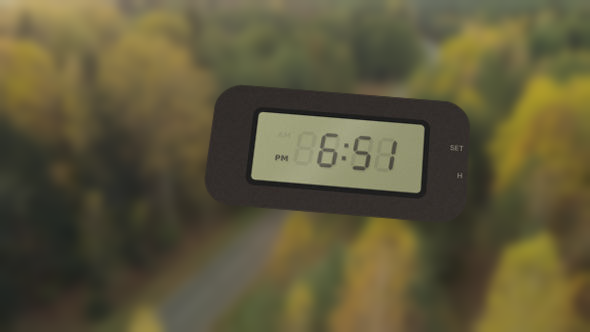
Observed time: 6:51
